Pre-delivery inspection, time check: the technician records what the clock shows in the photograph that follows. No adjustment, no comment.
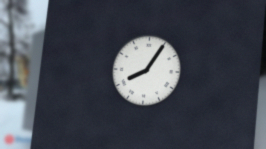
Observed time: 8:05
